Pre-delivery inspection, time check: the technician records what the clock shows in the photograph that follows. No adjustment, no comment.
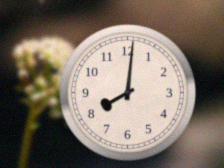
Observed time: 8:01
